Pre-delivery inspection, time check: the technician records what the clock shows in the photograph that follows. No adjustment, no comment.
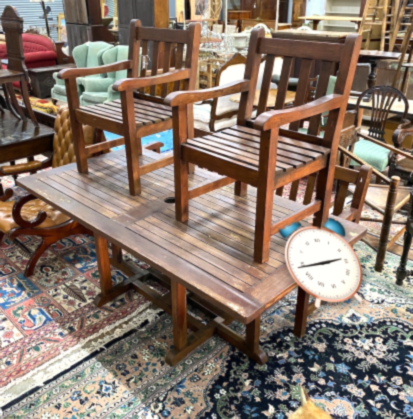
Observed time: 2:44
